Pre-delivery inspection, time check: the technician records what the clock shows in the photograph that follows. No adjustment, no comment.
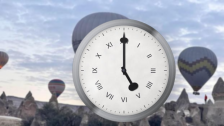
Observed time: 5:00
